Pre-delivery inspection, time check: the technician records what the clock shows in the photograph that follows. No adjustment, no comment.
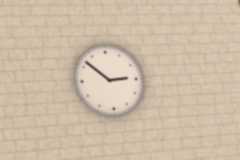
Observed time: 2:52
